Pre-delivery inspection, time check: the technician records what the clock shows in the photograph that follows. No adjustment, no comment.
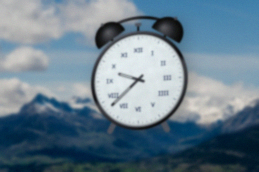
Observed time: 9:38
